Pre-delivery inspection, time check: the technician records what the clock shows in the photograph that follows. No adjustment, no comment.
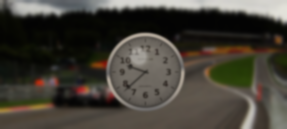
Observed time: 9:38
